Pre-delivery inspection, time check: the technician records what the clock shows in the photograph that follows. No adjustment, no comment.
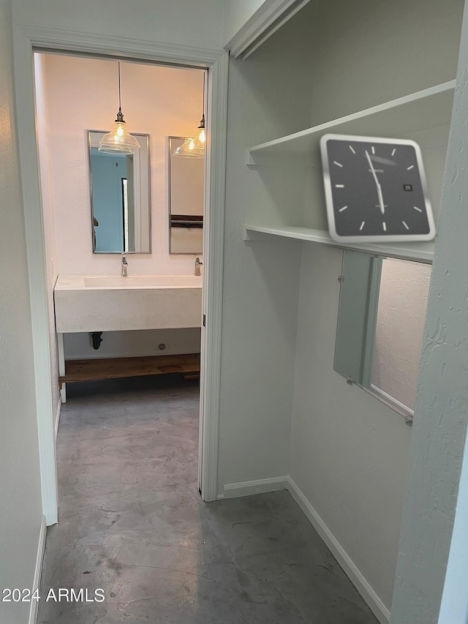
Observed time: 5:58
